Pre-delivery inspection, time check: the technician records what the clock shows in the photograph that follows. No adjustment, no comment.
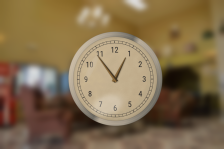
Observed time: 12:54
